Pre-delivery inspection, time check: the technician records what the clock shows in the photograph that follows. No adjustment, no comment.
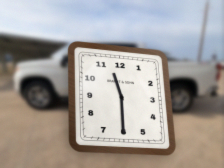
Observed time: 11:30
